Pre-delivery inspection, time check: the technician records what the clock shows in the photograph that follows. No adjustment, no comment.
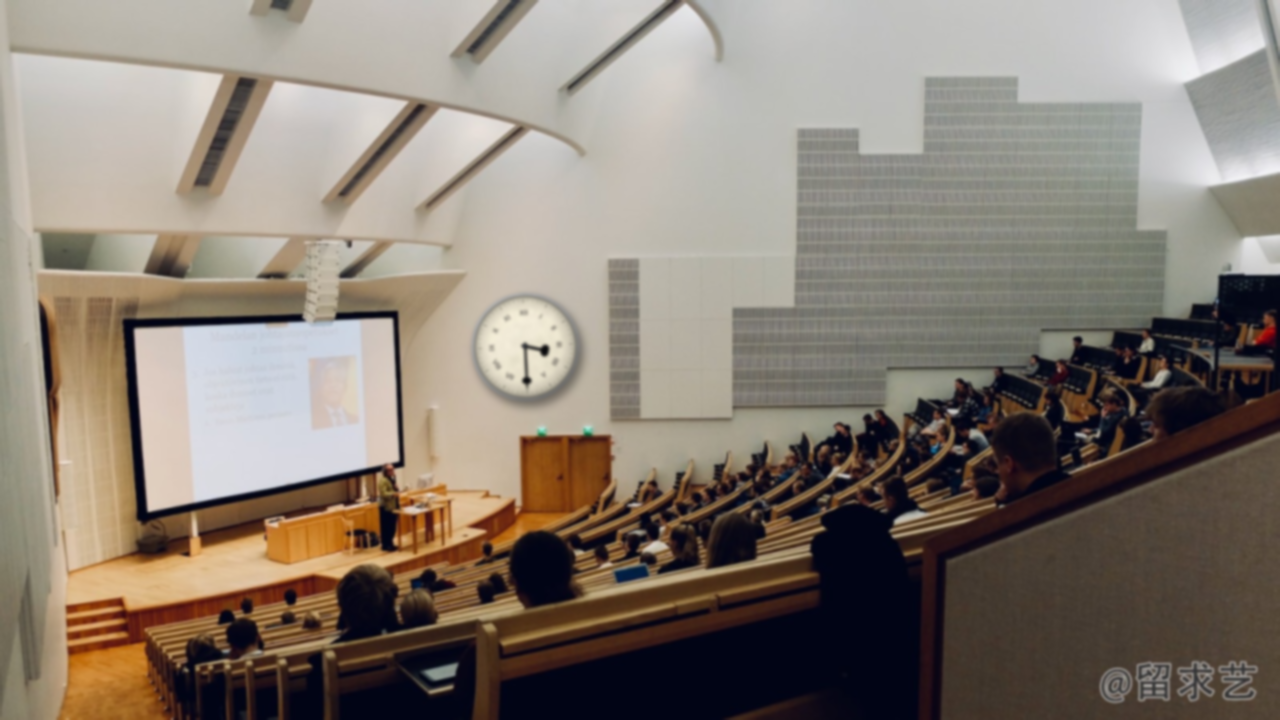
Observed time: 3:30
